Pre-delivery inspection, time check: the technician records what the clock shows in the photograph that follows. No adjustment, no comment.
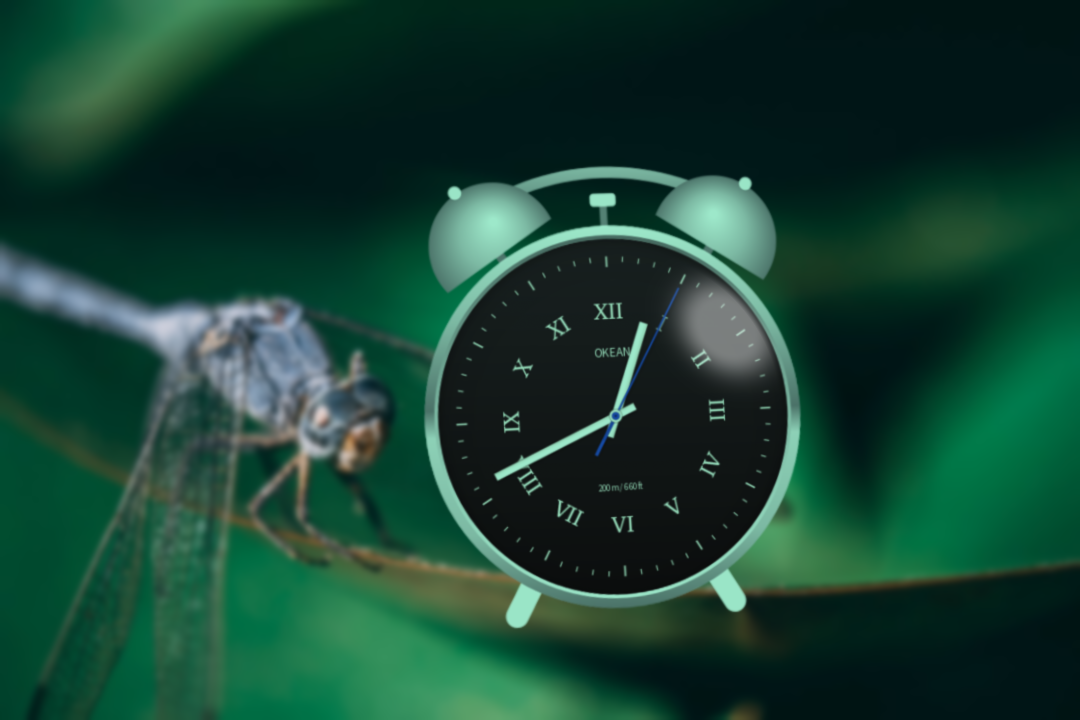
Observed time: 12:41:05
